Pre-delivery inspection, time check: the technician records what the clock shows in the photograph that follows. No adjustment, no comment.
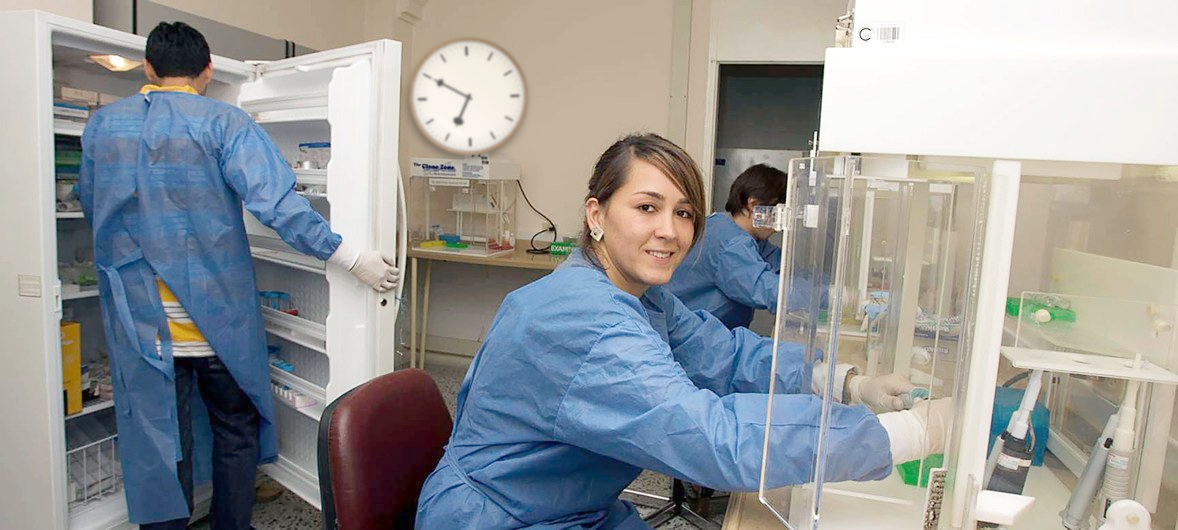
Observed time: 6:50
